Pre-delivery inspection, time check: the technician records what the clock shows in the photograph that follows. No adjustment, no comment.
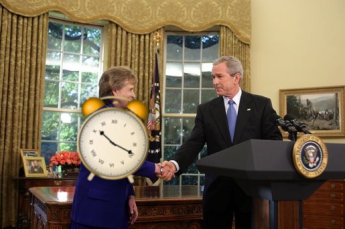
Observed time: 10:19
